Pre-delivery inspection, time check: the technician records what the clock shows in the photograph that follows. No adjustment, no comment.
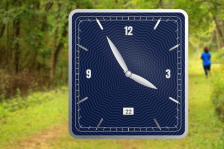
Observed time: 3:55
